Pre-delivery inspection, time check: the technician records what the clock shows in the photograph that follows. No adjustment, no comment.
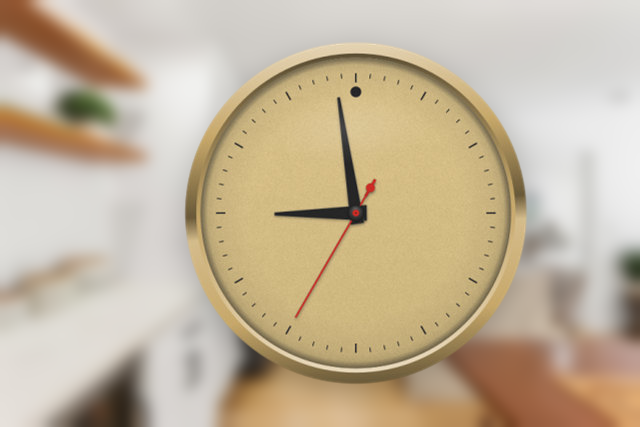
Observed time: 8:58:35
